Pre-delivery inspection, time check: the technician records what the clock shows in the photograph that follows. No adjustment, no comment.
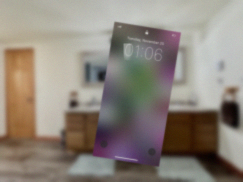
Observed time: 1:06
